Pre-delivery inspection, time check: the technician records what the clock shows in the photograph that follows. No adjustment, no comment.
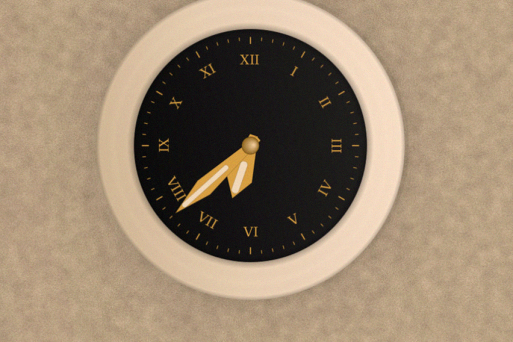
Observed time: 6:38
